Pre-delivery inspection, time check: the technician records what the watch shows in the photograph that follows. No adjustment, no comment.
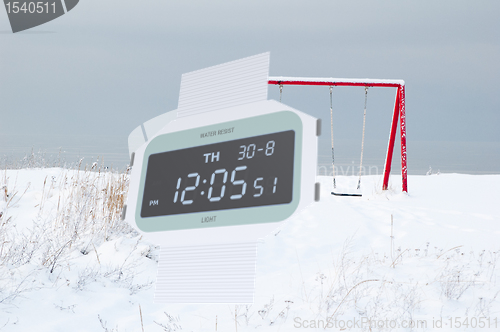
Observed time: 12:05:51
